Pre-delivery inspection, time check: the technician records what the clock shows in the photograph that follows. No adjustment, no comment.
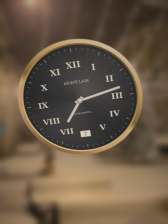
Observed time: 7:13
